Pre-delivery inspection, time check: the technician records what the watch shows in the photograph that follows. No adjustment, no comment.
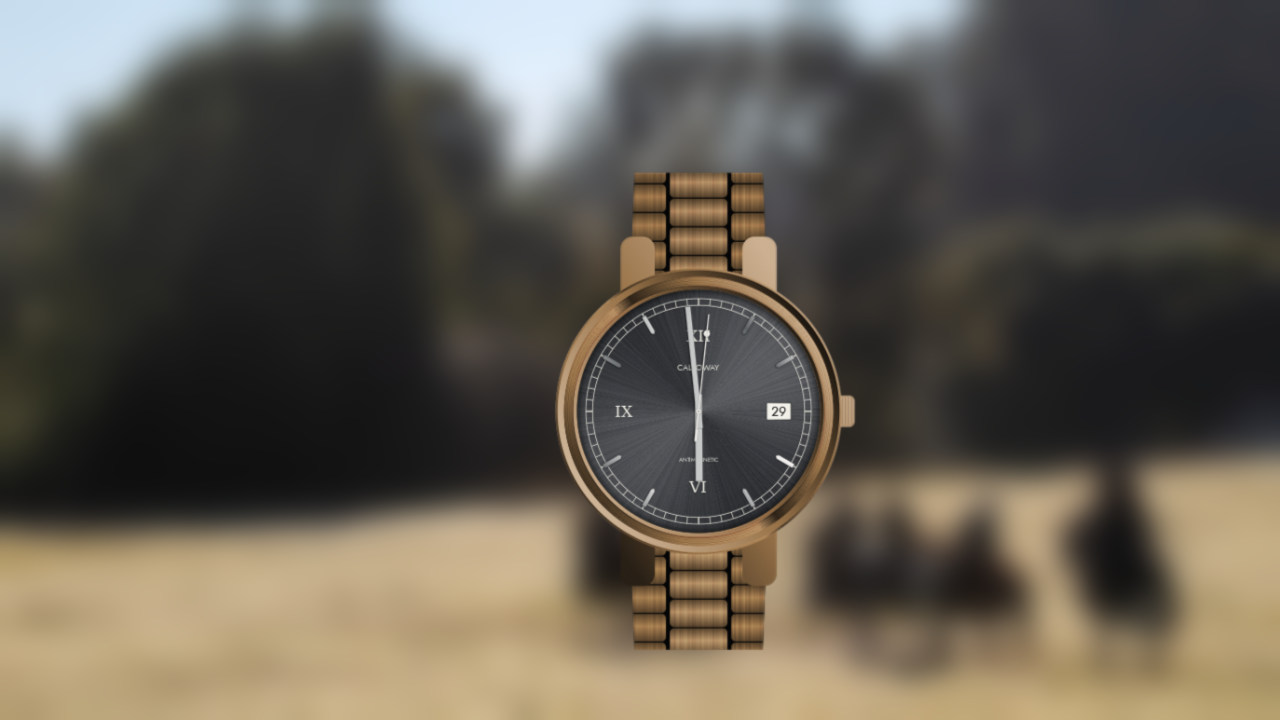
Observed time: 5:59:01
